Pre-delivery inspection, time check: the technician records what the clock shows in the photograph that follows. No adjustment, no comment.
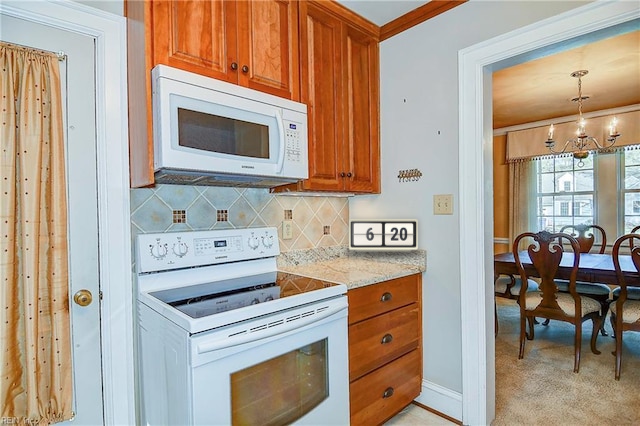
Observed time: 6:20
